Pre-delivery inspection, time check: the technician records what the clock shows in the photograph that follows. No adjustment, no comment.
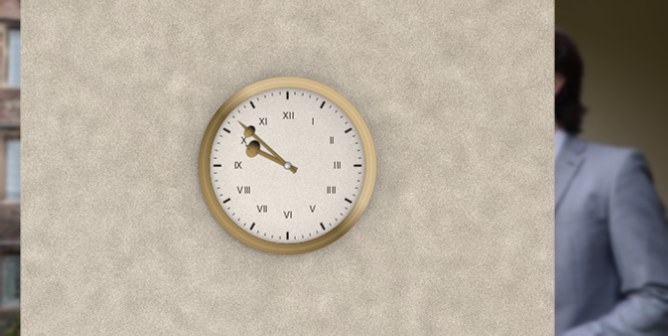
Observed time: 9:52
